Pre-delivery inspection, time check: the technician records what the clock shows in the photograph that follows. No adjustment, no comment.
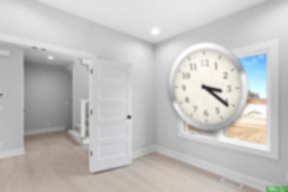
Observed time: 3:21
